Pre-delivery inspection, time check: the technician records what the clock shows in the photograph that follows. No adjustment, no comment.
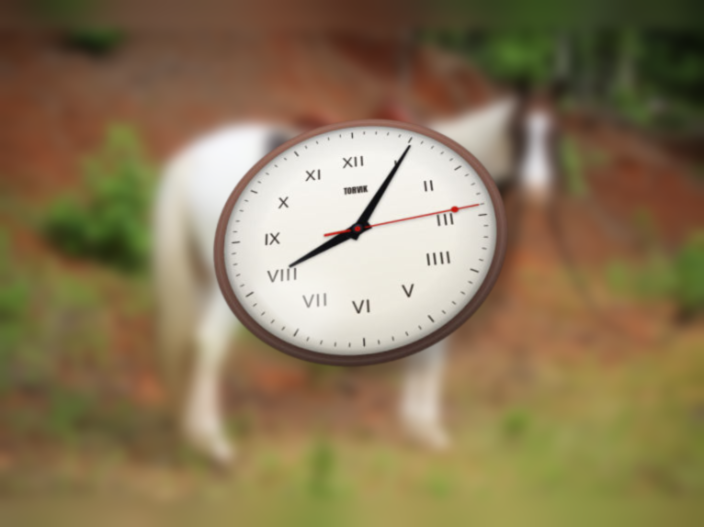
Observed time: 8:05:14
